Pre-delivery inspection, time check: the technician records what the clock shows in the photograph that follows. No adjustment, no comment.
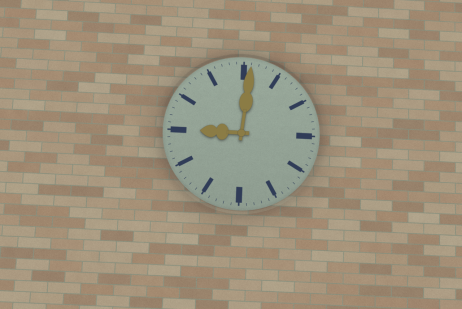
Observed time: 9:01
